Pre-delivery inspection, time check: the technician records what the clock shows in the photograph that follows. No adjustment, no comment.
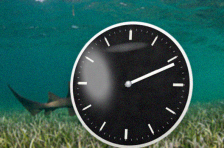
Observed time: 2:11
